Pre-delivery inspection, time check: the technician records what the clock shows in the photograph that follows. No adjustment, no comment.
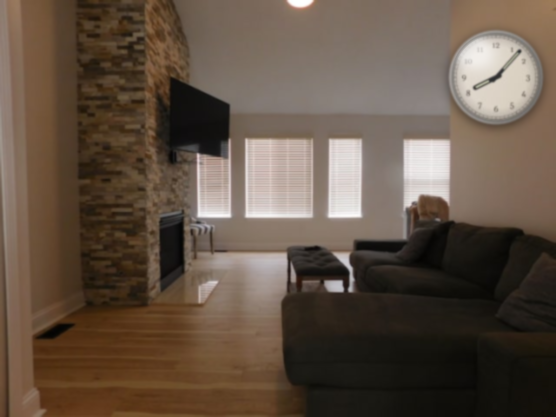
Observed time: 8:07
